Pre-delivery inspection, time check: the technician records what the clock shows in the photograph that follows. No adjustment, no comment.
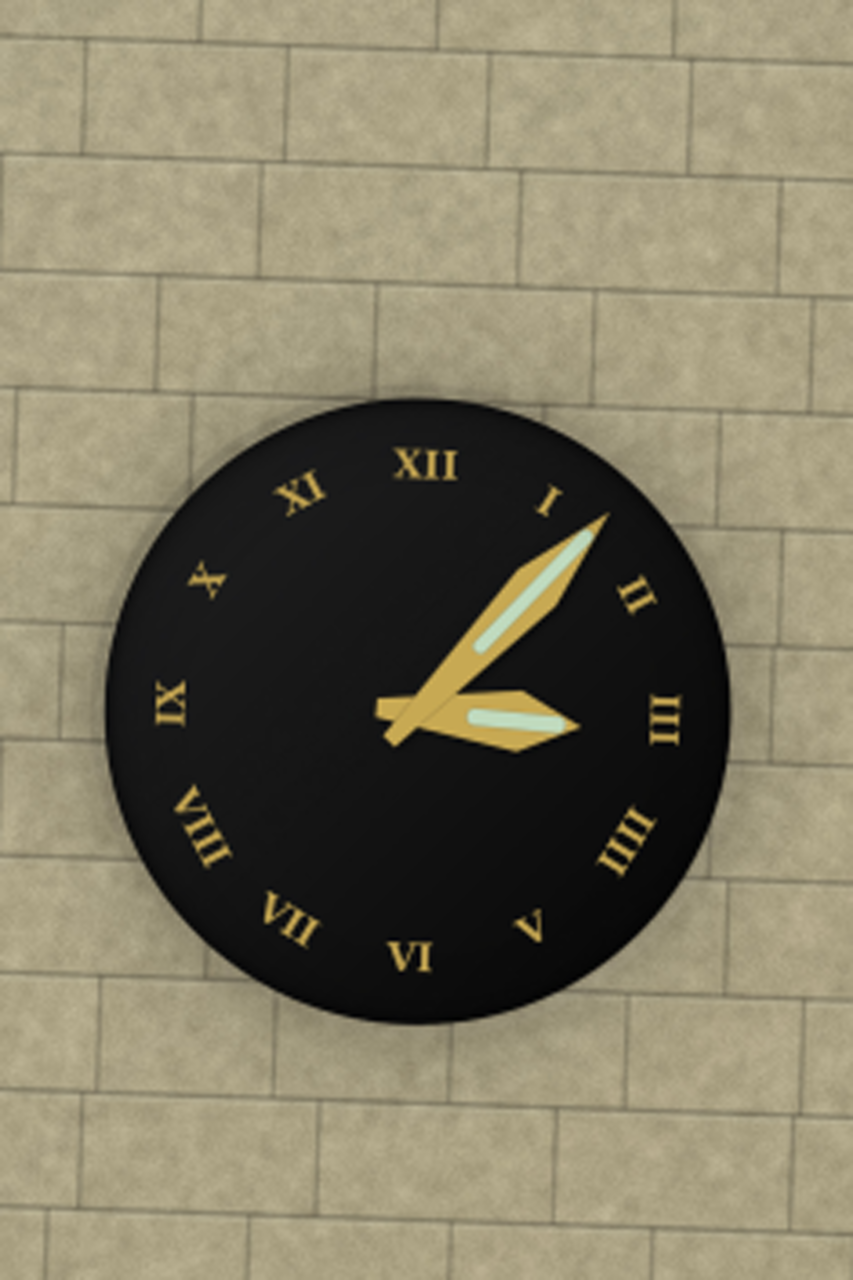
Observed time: 3:07
